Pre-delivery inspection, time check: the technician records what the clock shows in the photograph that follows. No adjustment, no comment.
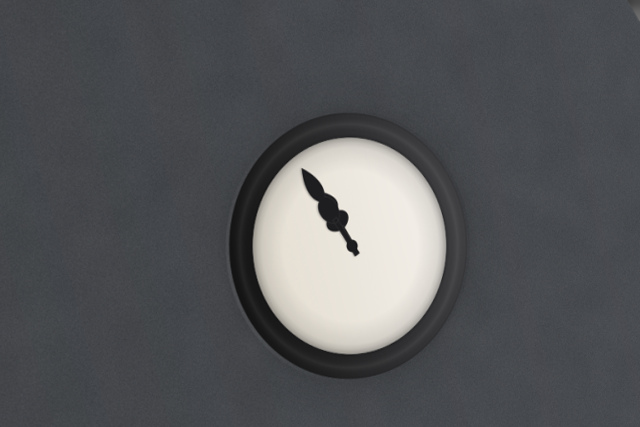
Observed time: 10:54
